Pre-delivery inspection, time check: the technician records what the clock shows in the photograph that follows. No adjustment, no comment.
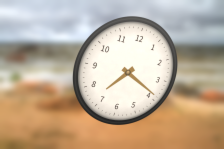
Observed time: 7:19
